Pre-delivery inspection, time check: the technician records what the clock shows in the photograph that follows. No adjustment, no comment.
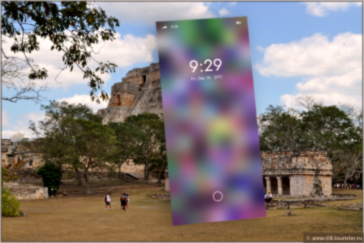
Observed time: 9:29
